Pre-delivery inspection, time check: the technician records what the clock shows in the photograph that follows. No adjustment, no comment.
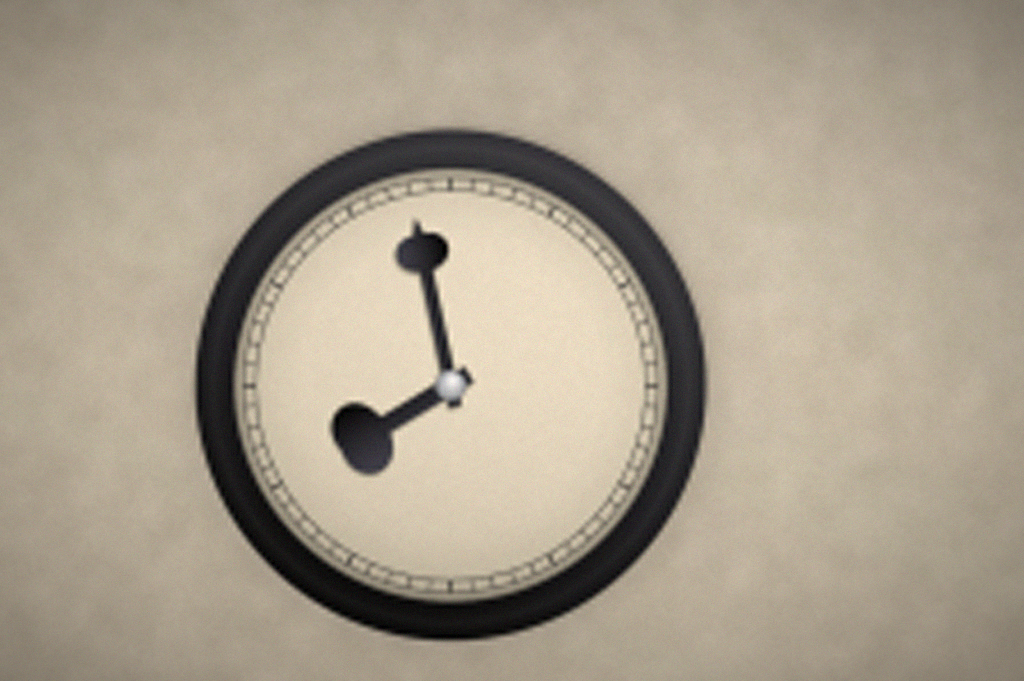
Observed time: 7:58
